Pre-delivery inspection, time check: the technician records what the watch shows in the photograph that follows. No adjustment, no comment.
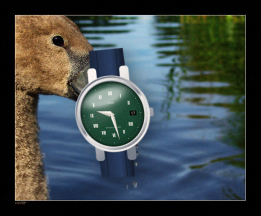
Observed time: 9:28
